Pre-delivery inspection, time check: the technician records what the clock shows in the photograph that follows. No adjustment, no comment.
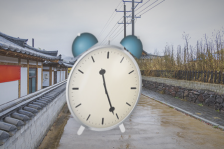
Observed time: 11:26
